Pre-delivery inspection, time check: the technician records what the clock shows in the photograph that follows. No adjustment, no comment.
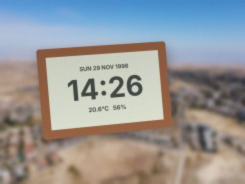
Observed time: 14:26
